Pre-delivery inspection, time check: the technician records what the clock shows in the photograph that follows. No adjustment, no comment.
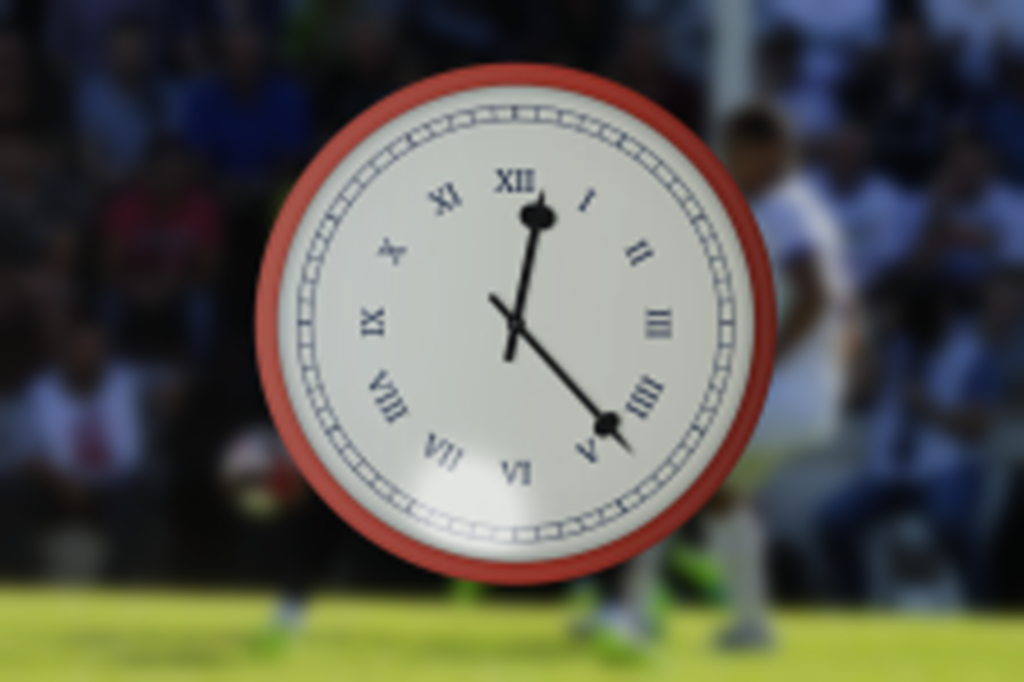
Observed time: 12:23
